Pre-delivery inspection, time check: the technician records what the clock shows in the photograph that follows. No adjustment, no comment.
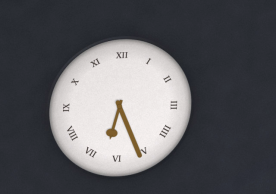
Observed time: 6:26
